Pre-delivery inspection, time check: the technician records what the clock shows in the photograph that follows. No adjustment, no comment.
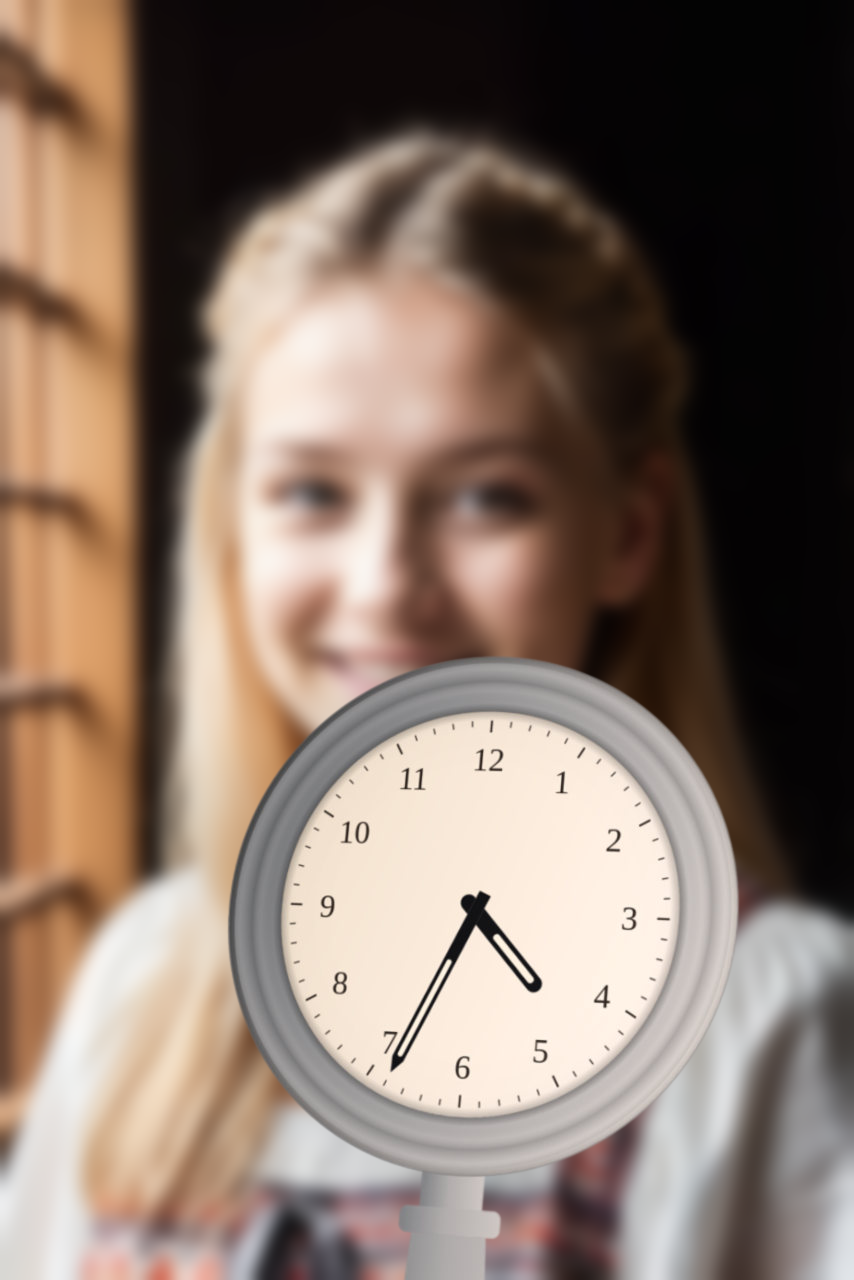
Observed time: 4:34
